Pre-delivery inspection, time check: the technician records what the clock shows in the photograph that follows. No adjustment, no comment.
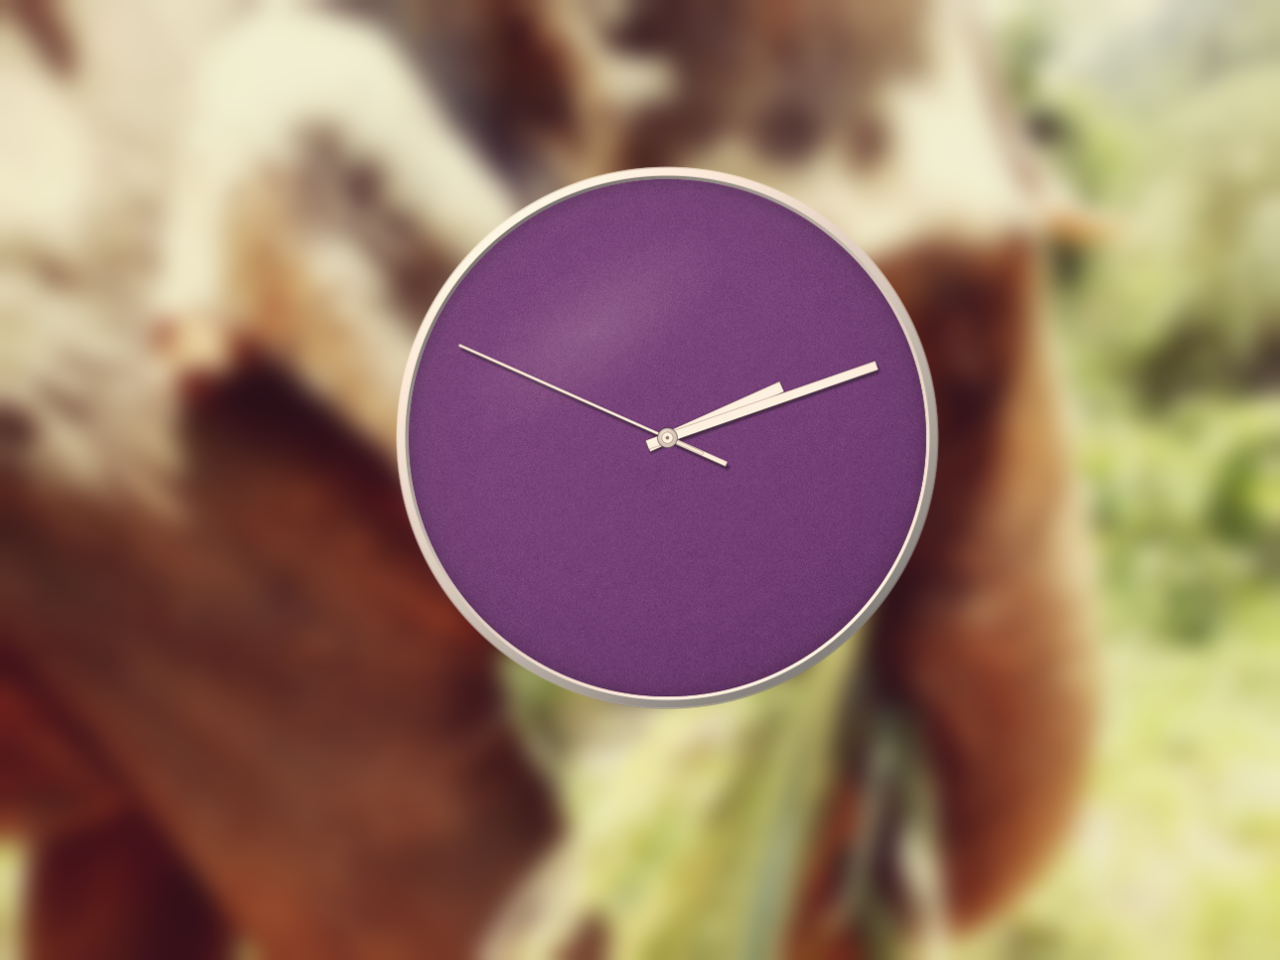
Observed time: 2:11:49
